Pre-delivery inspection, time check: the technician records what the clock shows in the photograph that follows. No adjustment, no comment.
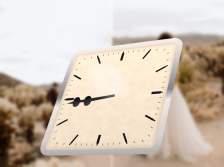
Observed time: 8:44
